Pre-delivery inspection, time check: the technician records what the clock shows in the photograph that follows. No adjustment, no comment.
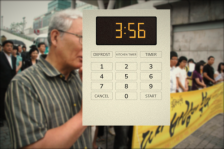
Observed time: 3:56
